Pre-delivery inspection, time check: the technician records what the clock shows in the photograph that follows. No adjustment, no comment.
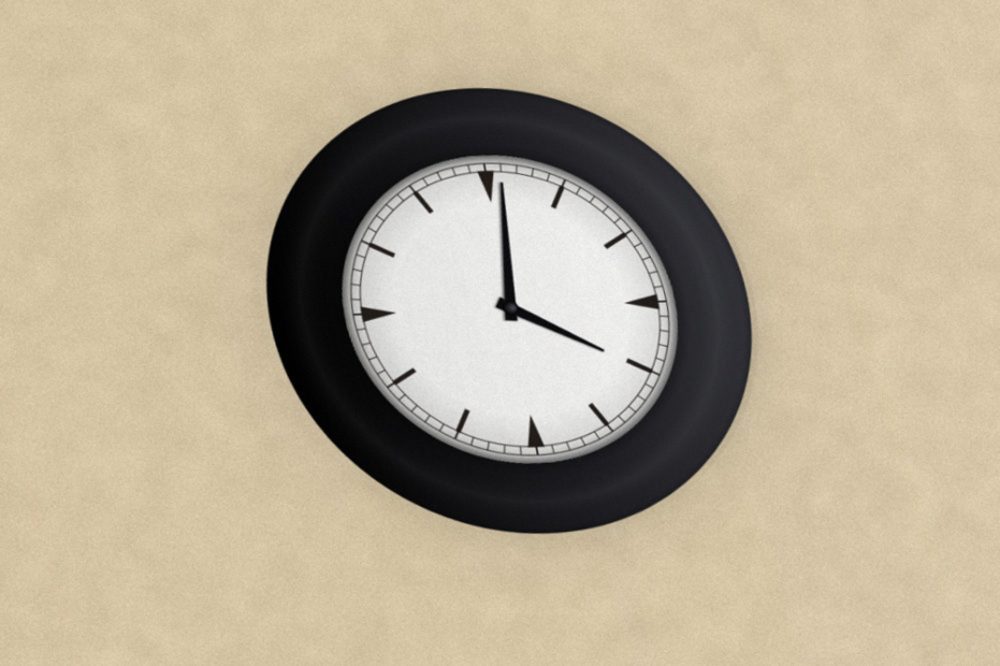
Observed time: 4:01
